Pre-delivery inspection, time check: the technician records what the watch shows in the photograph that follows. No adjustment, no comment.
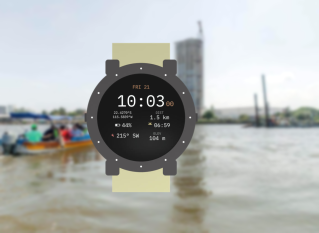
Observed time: 10:03
